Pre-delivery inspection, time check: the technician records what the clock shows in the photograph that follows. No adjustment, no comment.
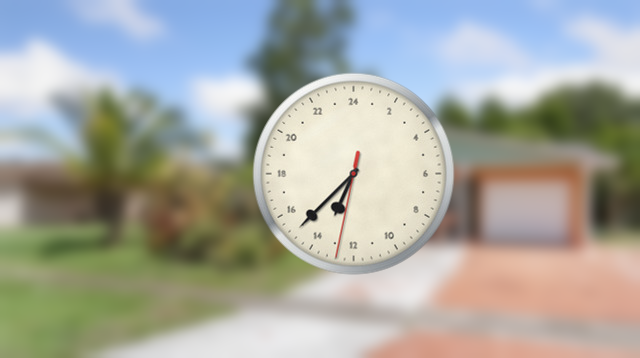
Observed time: 13:37:32
